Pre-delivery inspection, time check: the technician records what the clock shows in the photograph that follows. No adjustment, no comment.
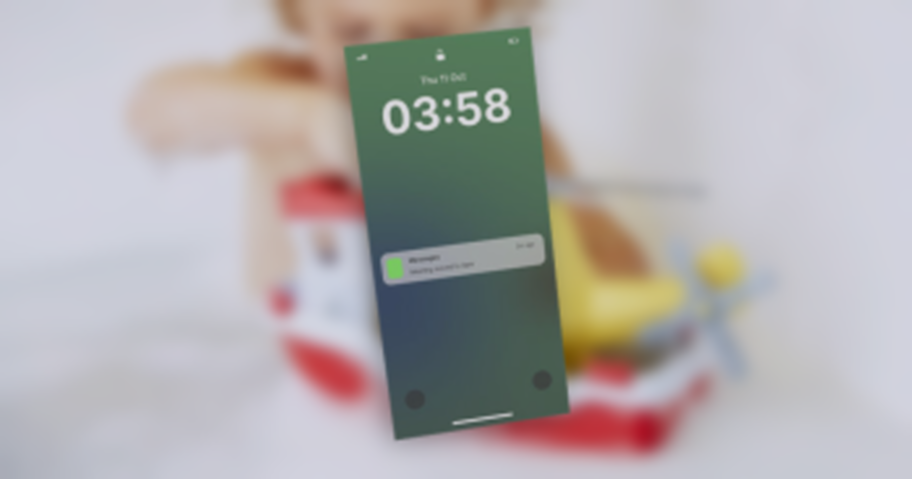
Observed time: 3:58
